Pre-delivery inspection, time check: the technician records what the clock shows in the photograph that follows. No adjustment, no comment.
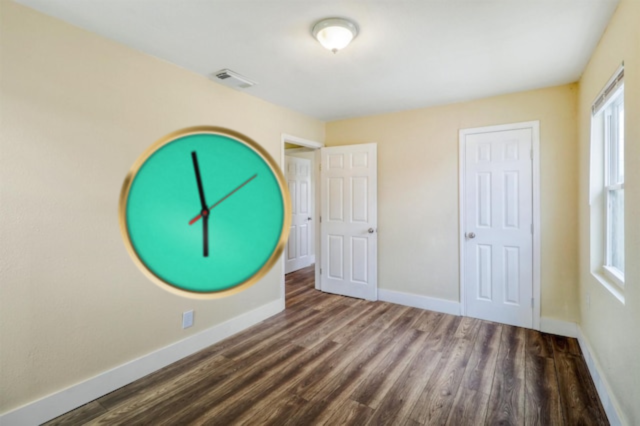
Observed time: 5:58:09
